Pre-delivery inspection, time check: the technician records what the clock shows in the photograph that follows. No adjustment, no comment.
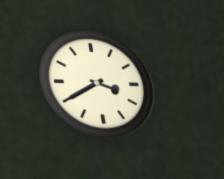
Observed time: 3:40
